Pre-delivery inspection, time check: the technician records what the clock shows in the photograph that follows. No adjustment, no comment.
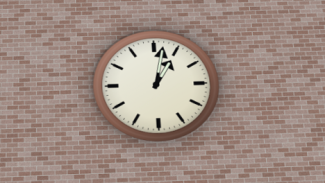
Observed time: 1:02
